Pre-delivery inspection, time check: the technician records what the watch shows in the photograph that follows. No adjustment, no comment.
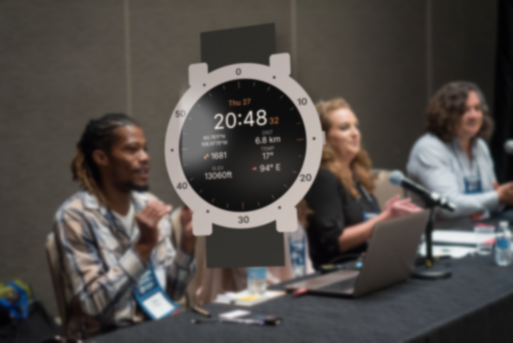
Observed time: 20:48
